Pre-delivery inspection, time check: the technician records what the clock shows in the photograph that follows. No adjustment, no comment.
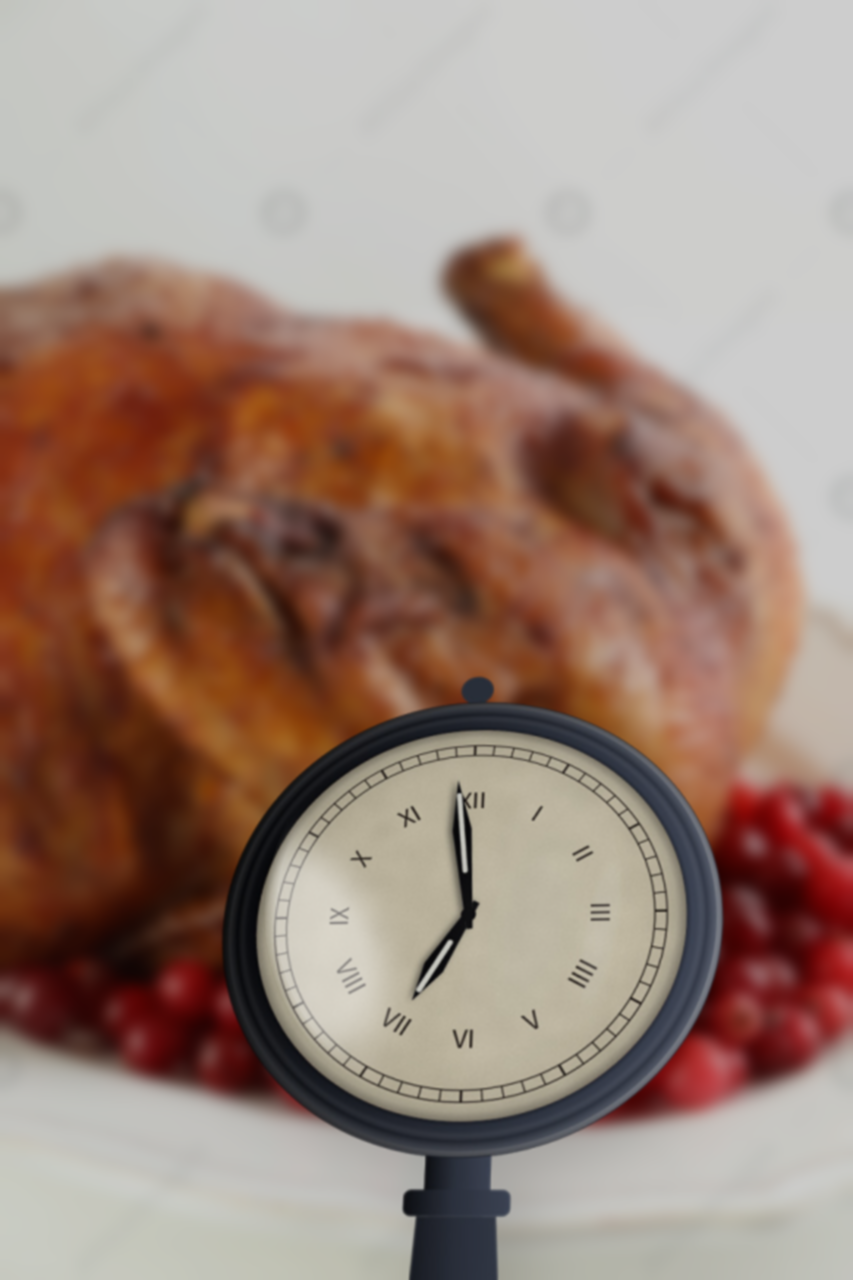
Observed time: 6:59
